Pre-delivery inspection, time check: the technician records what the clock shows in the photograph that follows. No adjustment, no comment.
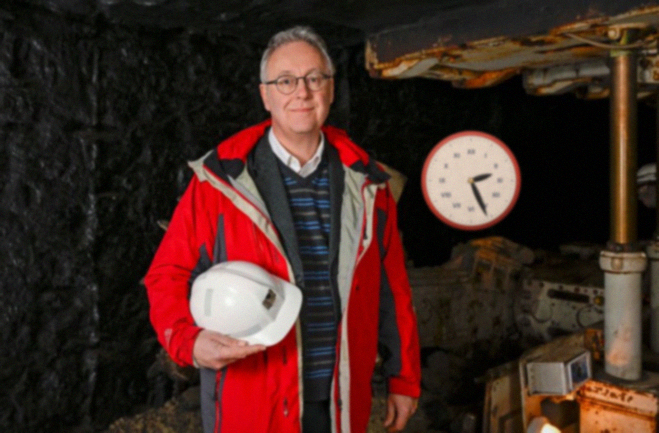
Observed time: 2:26
